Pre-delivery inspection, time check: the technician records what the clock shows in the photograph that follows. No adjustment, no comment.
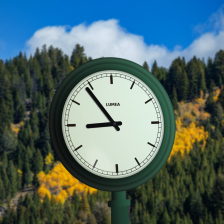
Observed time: 8:54
